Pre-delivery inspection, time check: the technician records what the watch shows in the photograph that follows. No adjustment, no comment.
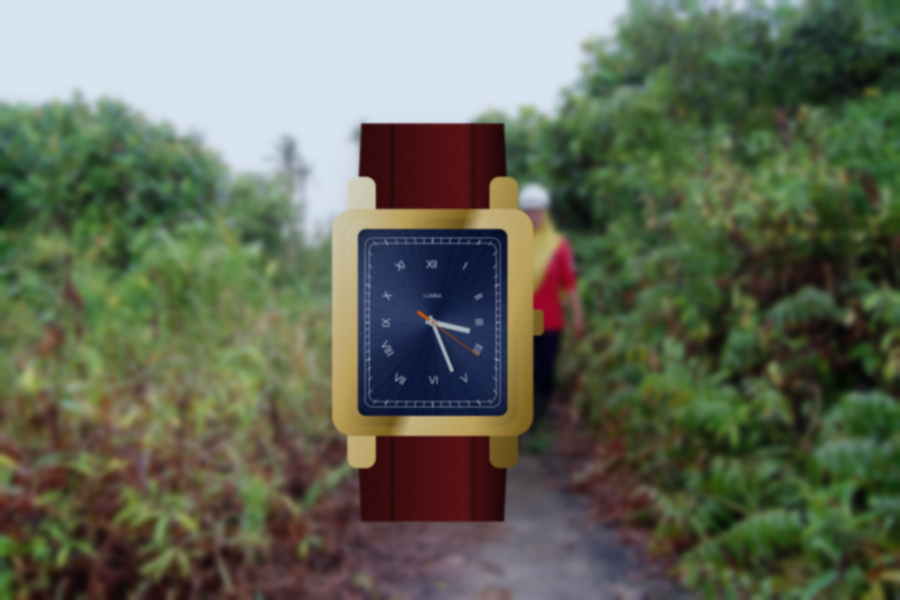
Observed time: 3:26:21
